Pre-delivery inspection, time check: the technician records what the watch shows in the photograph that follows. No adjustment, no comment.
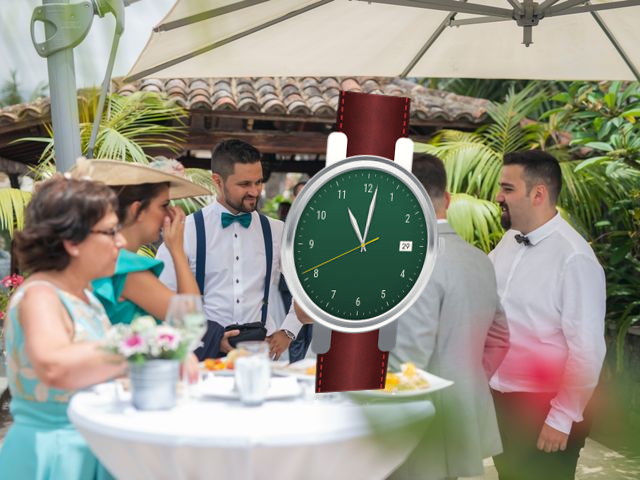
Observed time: 11:01:41
